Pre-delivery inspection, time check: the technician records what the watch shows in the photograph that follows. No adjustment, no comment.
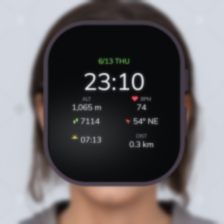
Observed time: 23:10
